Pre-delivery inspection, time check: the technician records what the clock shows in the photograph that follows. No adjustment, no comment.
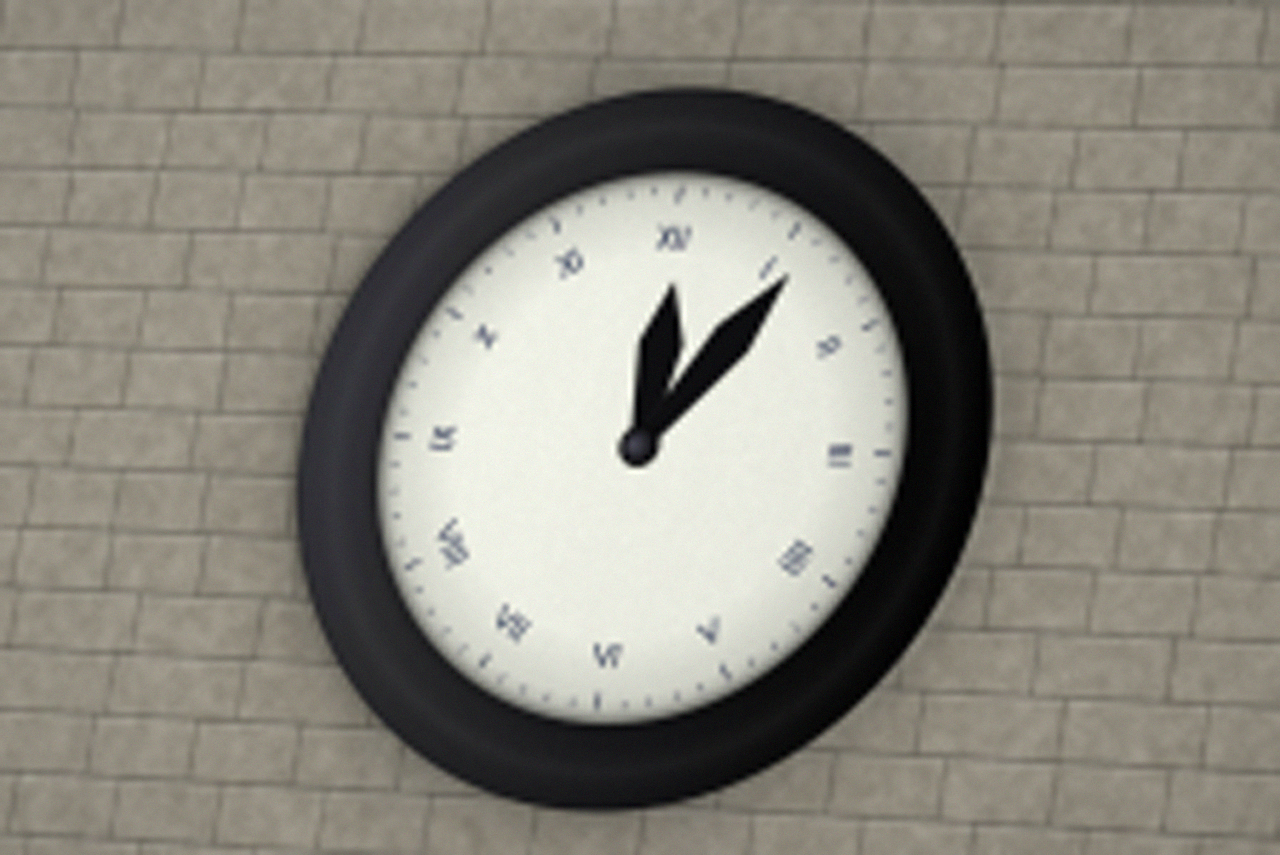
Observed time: 12:06
